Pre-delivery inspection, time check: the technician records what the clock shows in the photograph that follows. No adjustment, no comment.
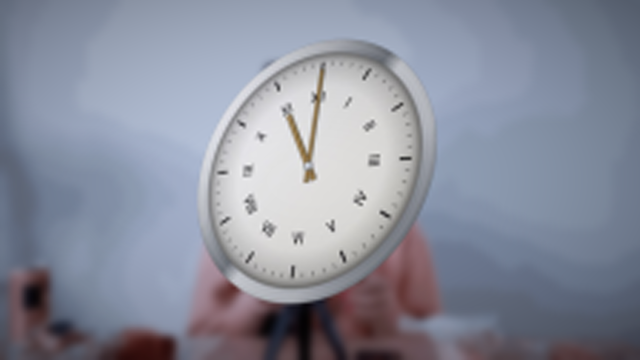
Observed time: 11:00
